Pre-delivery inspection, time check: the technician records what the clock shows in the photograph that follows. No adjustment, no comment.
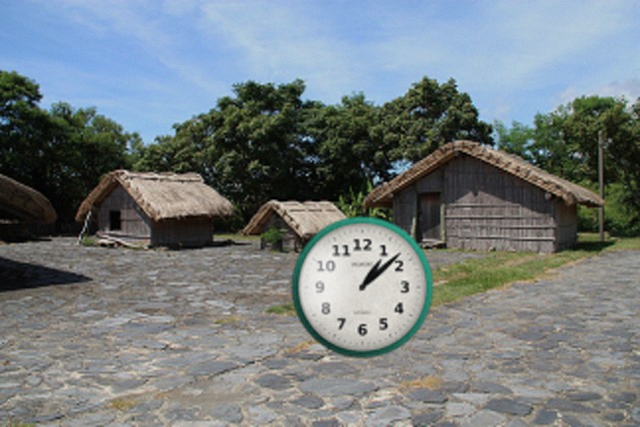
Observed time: 1:08
